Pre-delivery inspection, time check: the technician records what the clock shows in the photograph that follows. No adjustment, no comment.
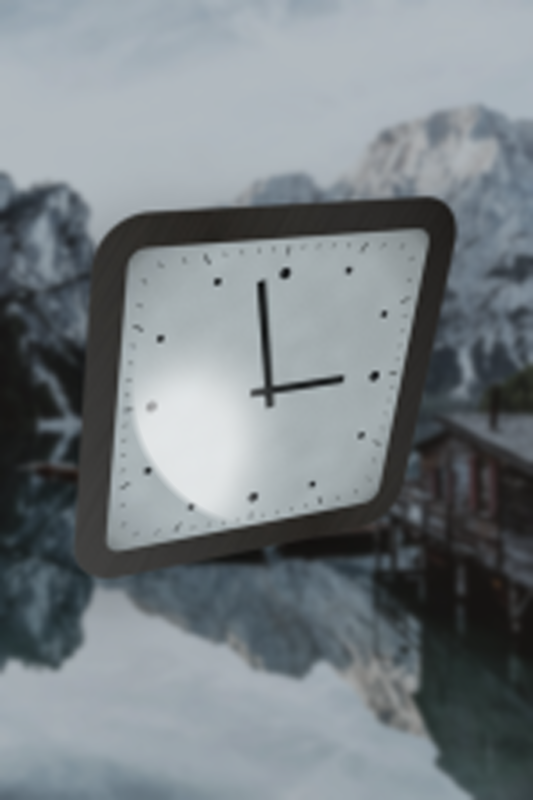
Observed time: 2:58
